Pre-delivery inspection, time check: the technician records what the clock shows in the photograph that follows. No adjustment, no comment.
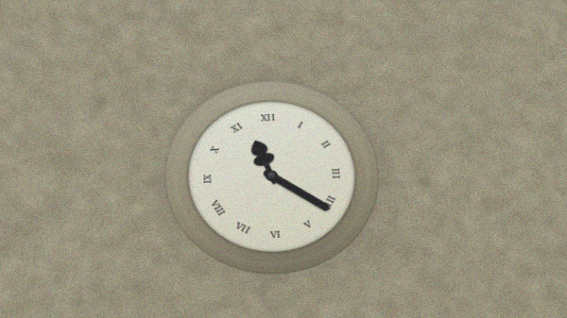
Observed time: 11:21
